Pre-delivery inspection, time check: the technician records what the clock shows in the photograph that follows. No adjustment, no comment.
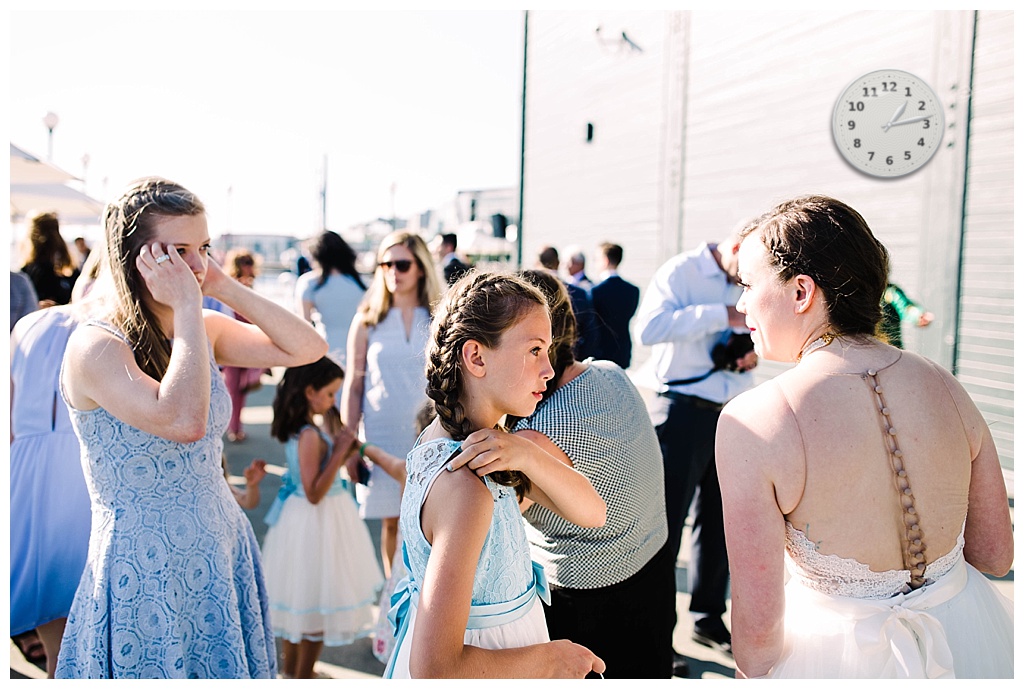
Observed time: 1:13
